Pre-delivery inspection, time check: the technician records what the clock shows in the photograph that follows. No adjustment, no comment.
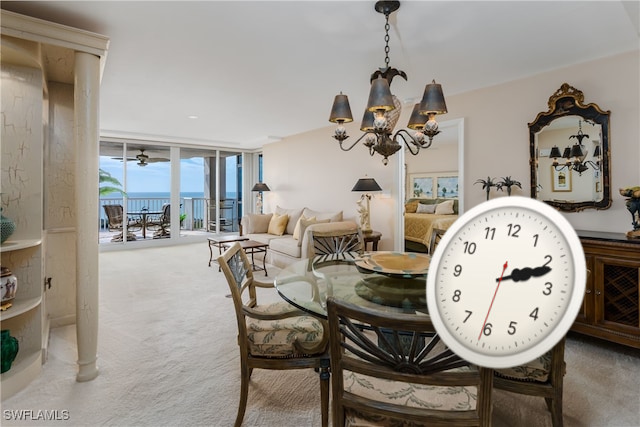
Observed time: 2:11:31
